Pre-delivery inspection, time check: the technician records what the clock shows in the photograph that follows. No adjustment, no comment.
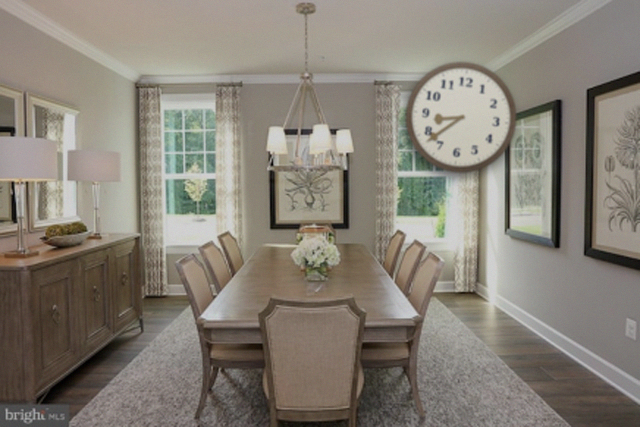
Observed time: 8:38
